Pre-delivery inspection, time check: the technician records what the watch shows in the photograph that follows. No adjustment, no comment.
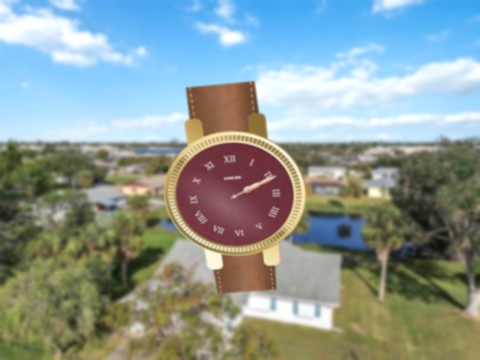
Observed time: 2:11
